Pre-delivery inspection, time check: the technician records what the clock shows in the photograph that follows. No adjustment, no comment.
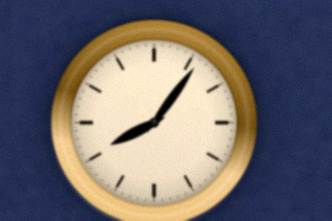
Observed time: 8:06
